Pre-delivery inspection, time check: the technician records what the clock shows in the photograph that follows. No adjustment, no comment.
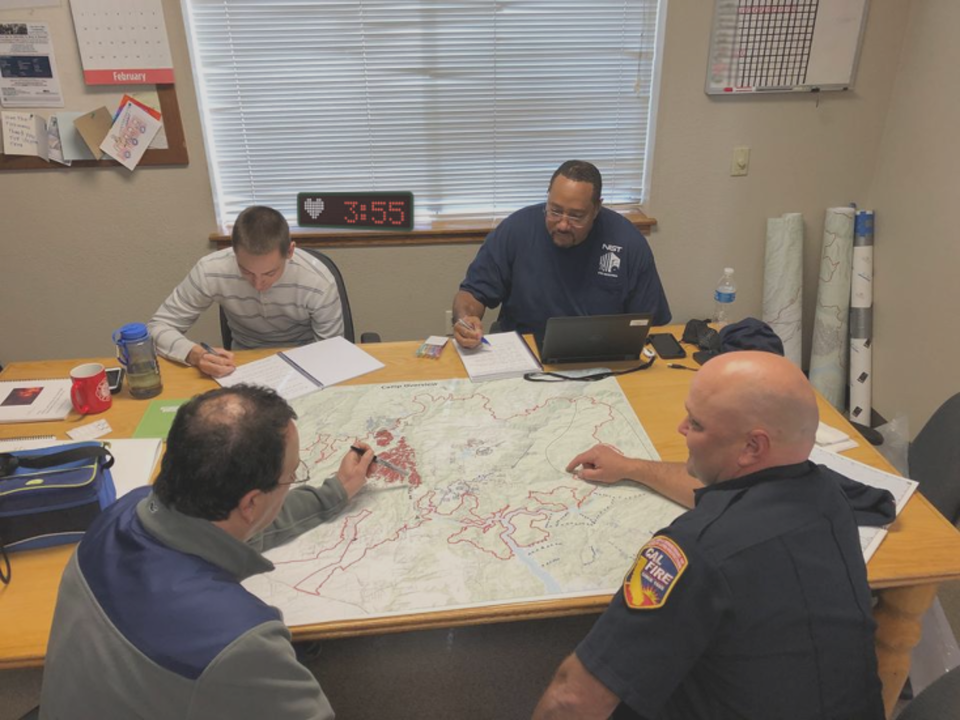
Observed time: 3:55
